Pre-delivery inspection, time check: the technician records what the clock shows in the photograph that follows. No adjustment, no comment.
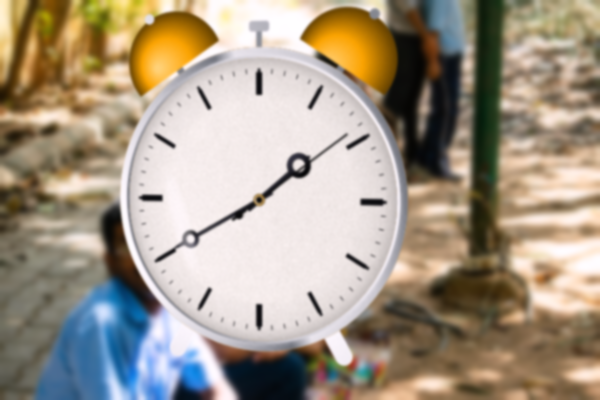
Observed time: 1:40:09
